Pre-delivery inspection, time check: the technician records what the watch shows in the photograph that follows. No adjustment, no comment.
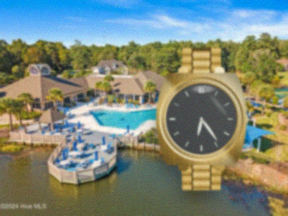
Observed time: 6:24
